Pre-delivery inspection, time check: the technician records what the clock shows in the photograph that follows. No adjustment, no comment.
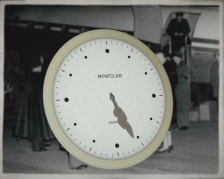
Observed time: 5:26
